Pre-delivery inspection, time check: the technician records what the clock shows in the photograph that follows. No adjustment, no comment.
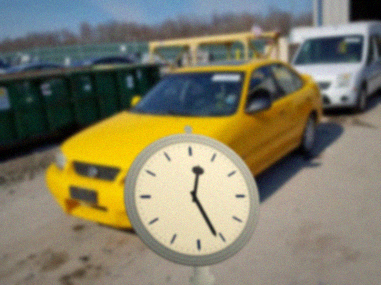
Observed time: 12:26
